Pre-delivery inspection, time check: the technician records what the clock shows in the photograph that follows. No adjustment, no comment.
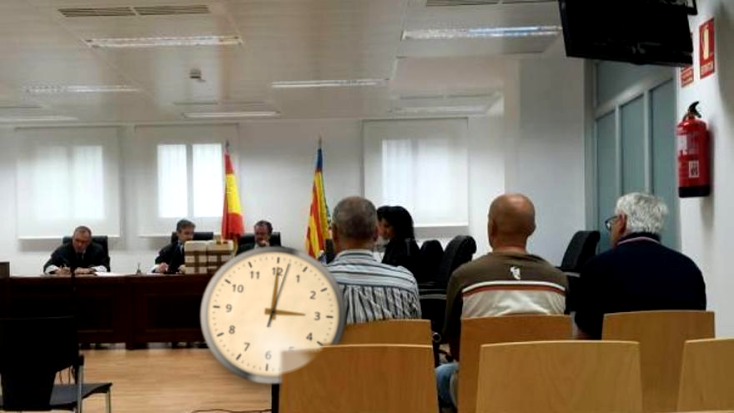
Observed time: 3:00:02
